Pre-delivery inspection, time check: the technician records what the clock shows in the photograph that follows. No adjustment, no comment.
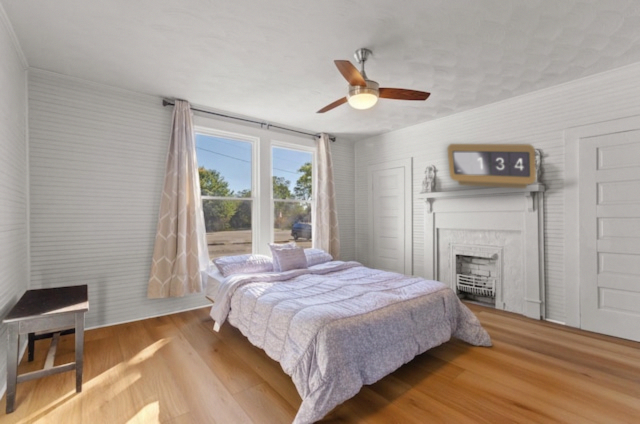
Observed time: 1:34
